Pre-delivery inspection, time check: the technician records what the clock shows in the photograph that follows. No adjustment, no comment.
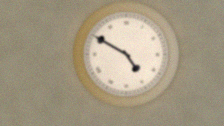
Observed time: 4:50
